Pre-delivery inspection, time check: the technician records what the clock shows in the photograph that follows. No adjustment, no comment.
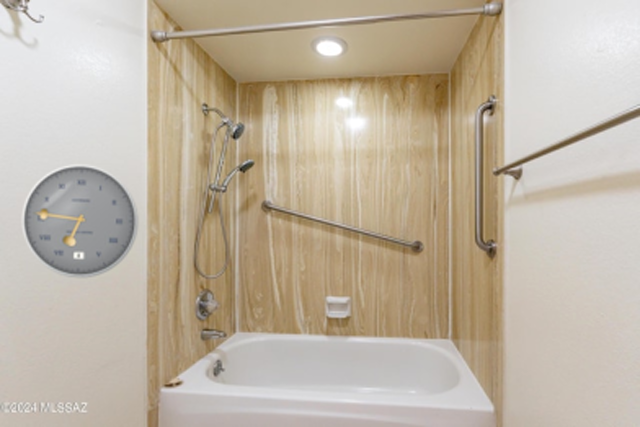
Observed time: 6:46
